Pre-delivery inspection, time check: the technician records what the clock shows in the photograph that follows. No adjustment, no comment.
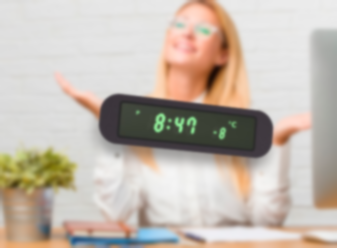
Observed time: 8:47
